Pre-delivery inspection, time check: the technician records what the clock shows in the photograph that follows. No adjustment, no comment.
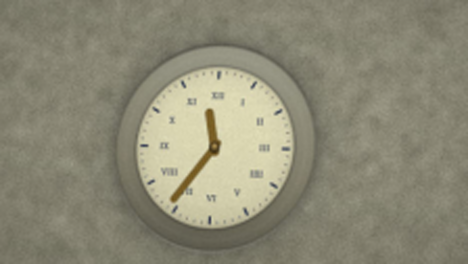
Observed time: 11:36
